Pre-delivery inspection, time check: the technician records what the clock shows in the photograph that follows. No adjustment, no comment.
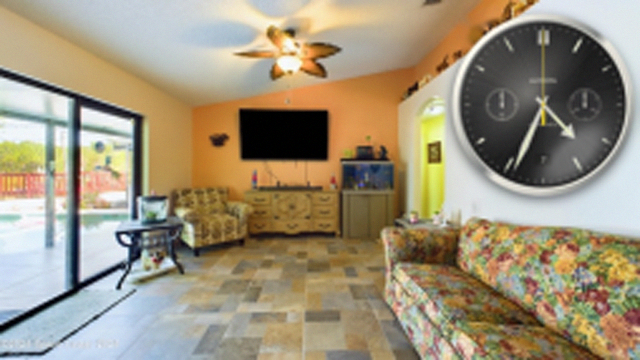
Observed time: 4:34
